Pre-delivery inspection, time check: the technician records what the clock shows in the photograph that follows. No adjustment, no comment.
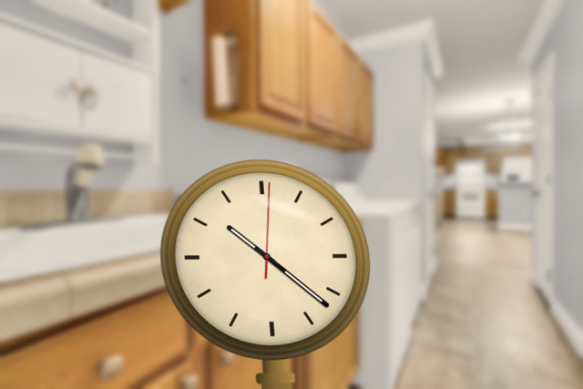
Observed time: 10:22:01
